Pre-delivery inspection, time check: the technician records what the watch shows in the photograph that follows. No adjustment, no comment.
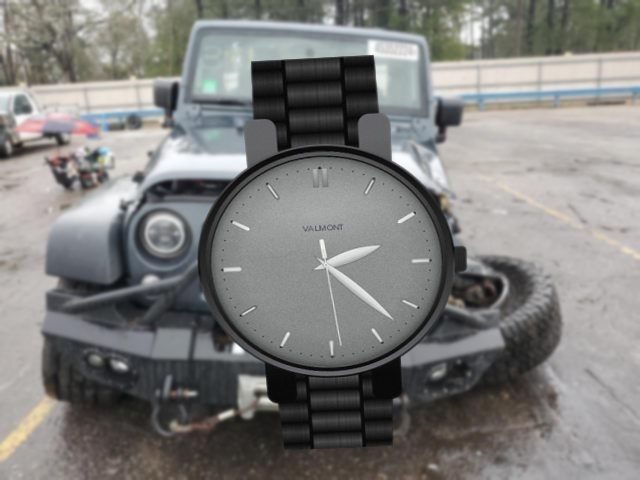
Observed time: 2:22:29
